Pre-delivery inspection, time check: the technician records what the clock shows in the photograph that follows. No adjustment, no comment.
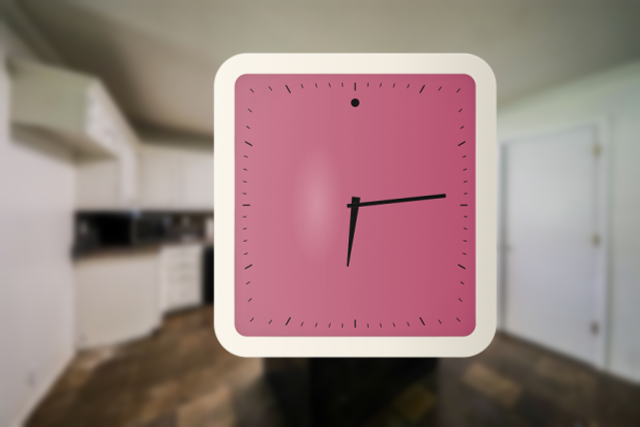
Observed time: 6:14
